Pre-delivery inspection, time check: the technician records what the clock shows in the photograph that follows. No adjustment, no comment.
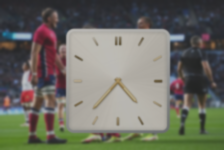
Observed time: 4:37
